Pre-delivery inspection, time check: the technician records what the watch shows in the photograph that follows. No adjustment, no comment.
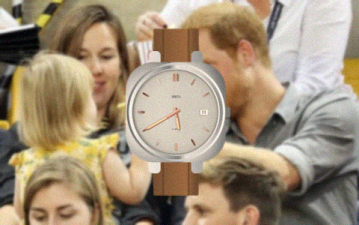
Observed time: 5:40
